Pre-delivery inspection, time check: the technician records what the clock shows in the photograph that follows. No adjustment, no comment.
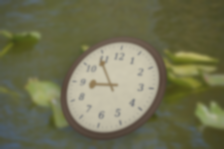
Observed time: 8:54
